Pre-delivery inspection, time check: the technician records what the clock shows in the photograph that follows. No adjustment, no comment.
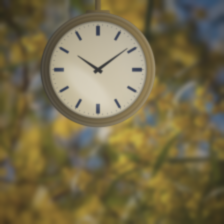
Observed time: 10:09
